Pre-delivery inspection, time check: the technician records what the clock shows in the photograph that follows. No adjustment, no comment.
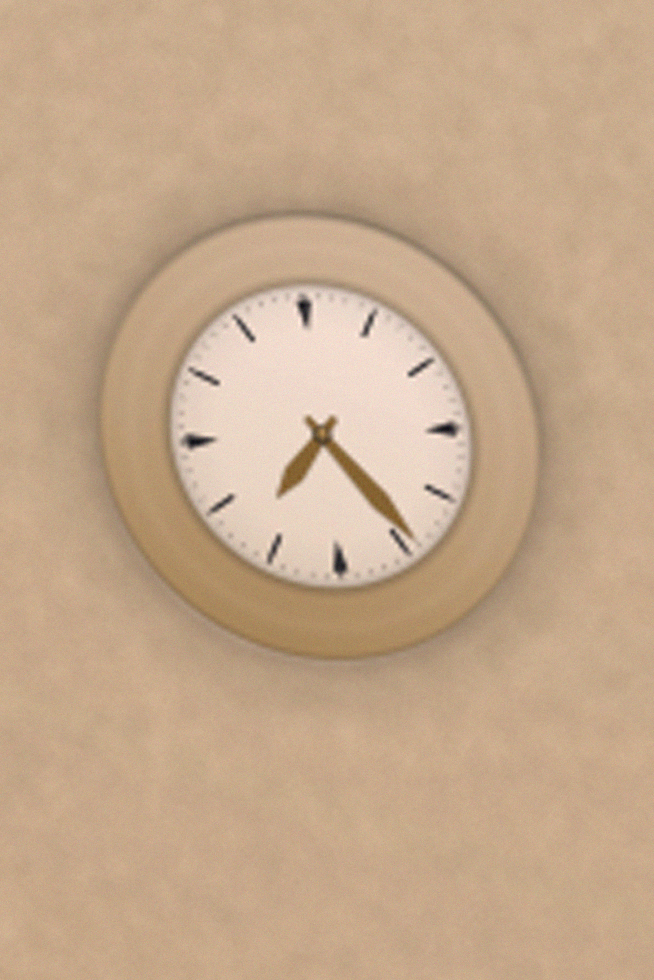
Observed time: 7:24
